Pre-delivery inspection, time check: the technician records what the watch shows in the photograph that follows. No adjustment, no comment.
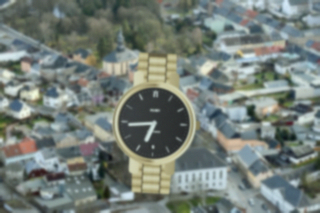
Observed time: 6:44
